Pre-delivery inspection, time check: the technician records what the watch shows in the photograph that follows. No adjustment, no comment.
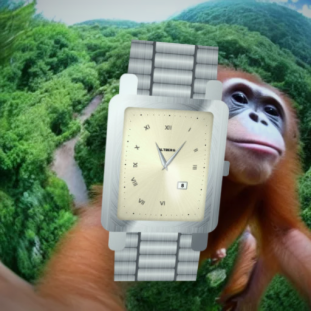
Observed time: 11:06
